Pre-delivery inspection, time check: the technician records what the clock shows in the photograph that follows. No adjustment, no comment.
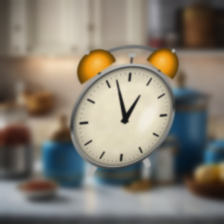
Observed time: 12:57
